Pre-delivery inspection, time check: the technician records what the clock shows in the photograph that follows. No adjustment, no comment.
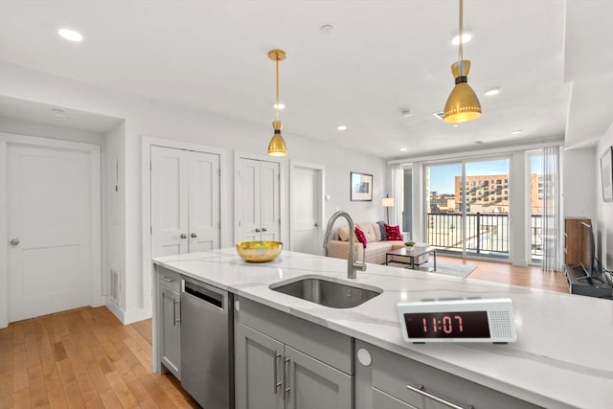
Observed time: 11:07
